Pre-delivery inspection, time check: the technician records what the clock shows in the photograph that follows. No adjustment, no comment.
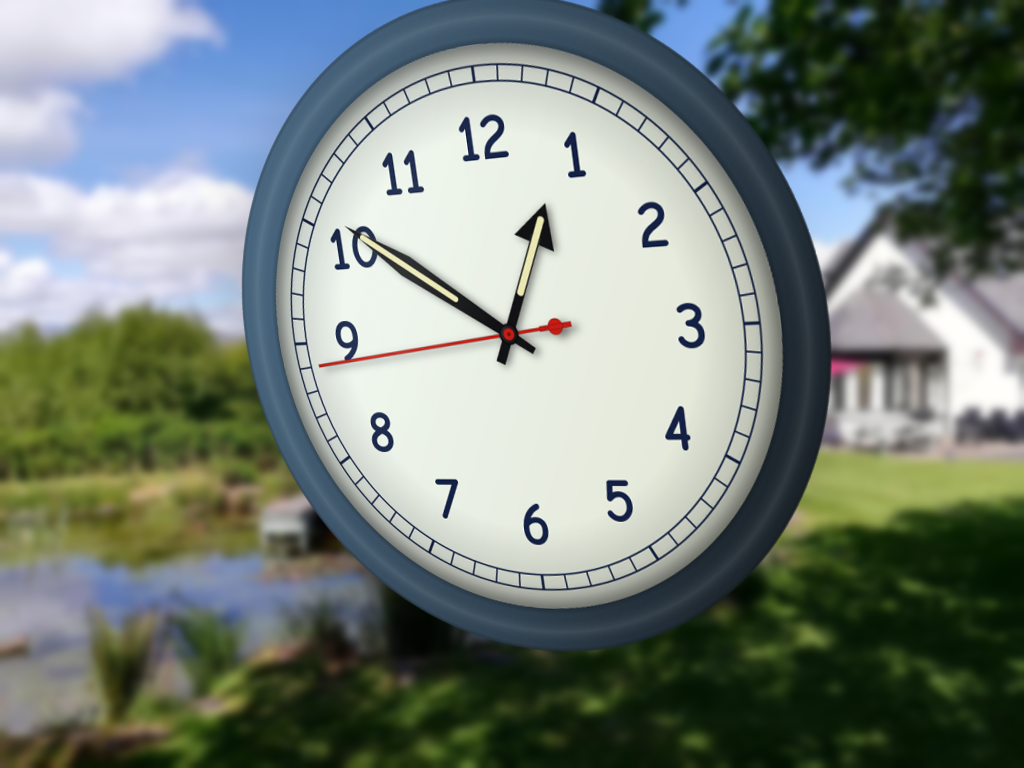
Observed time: 12:50:44
